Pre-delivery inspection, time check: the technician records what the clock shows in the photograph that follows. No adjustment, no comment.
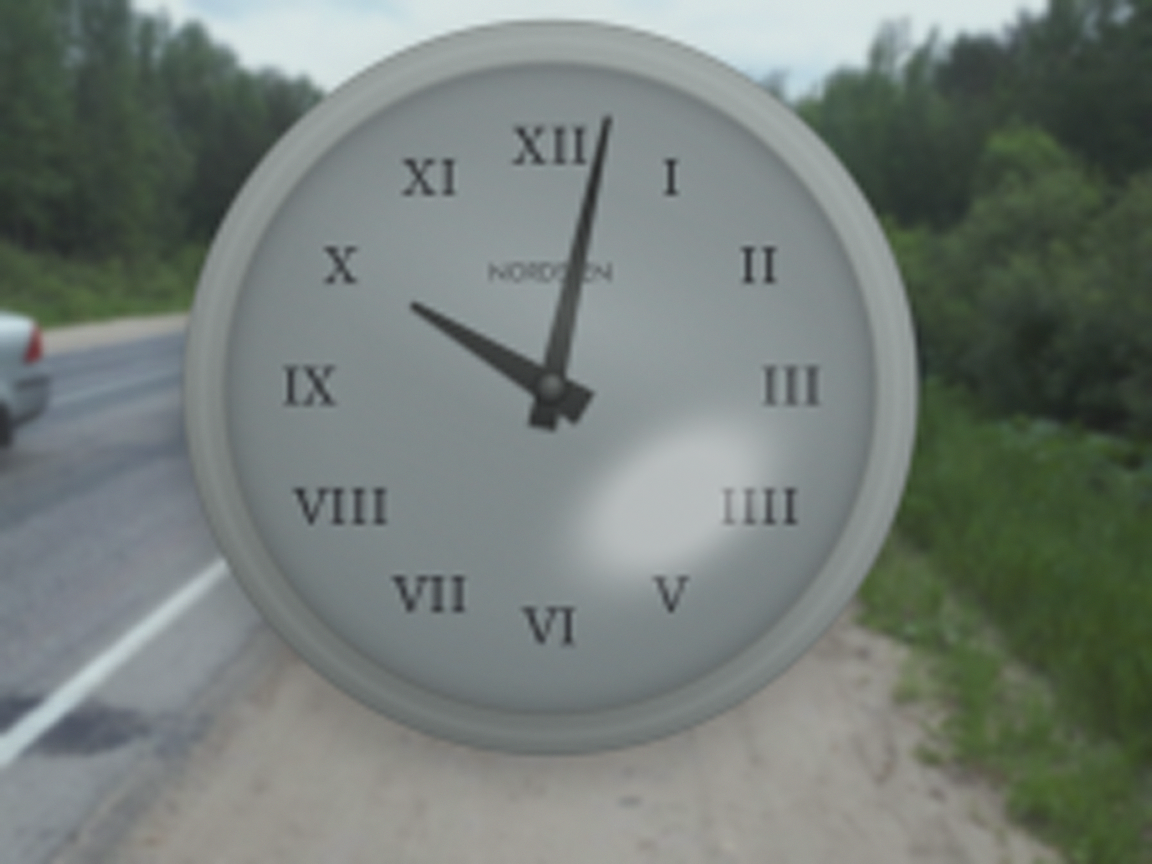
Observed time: 10:02
